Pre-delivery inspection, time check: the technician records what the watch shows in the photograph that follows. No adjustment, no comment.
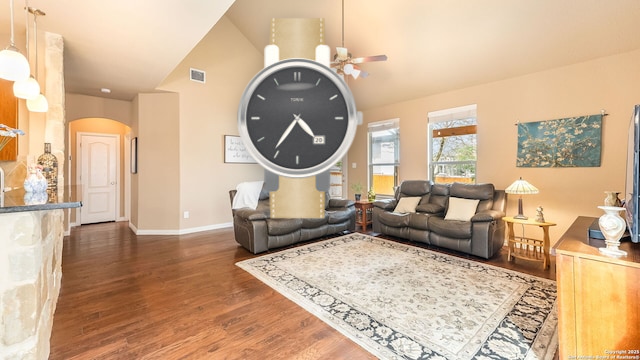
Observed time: 4:36
